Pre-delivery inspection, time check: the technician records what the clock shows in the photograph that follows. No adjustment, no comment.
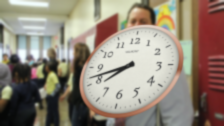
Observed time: 7:42
